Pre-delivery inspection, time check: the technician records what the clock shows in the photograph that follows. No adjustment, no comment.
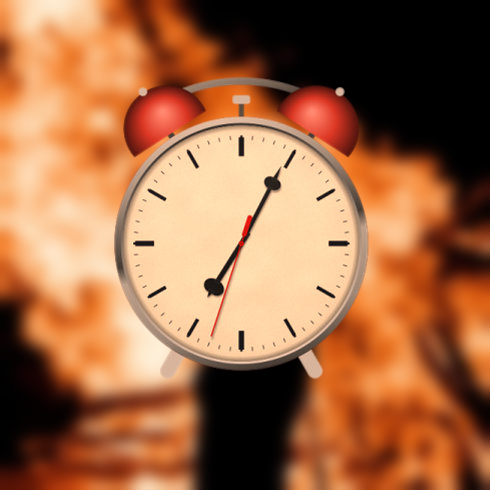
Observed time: 7:04:33
